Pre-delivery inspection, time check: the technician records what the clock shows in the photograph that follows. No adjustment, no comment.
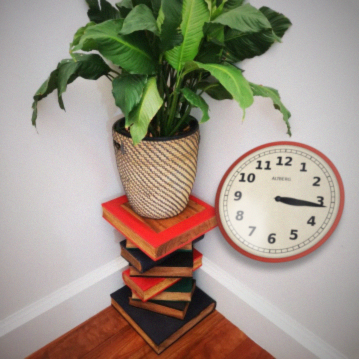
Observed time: 3:16
